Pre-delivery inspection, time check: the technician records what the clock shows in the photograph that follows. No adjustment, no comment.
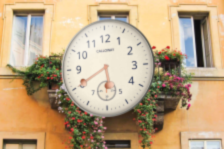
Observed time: 5:40
